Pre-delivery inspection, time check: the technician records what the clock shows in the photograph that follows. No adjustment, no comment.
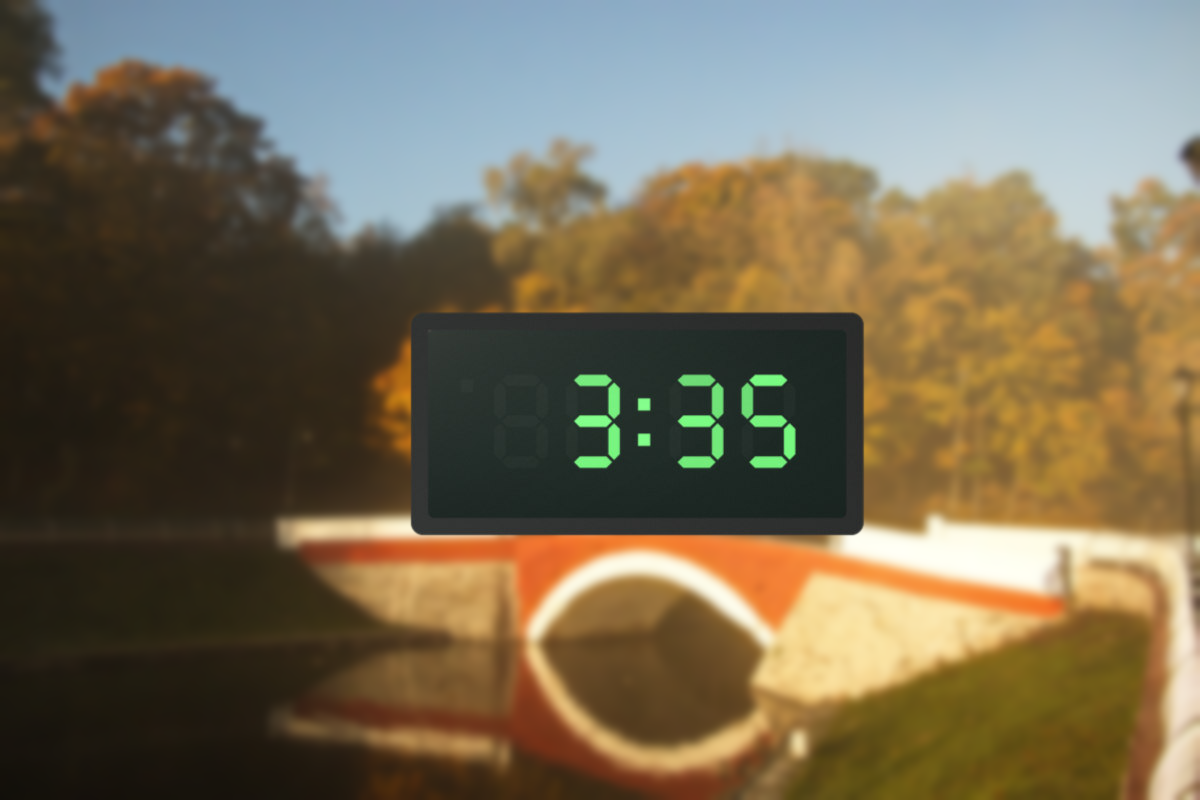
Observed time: 3:35
